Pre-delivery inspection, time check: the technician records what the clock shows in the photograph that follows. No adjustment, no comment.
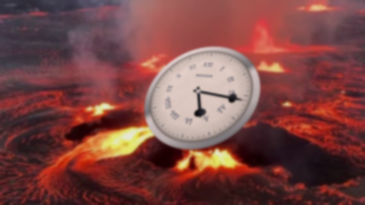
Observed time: 5:16
